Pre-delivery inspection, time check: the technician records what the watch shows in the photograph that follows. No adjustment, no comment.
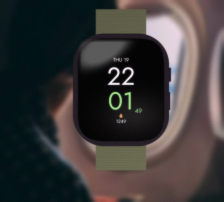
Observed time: 22:01
